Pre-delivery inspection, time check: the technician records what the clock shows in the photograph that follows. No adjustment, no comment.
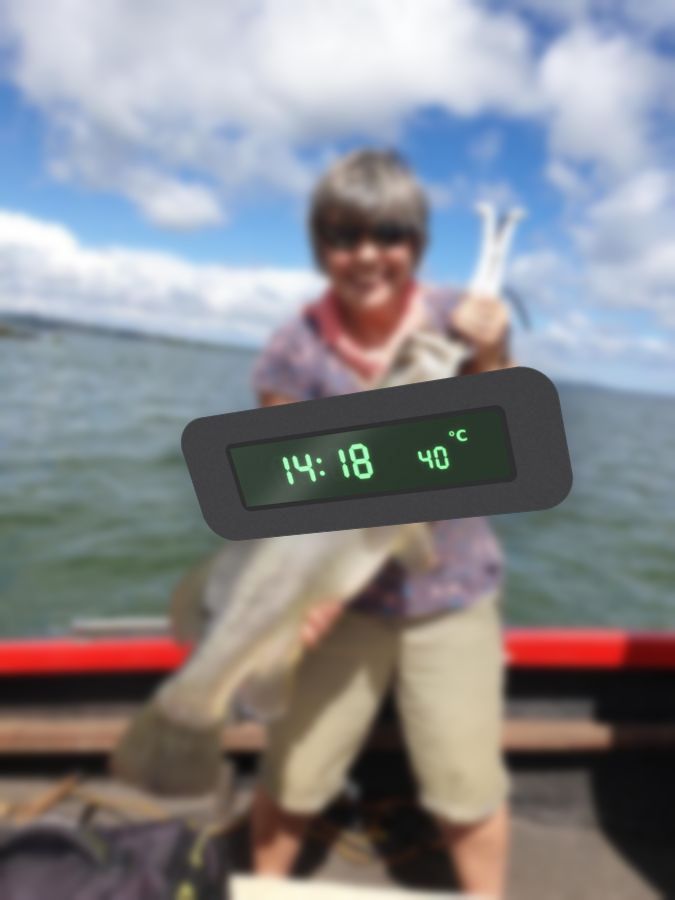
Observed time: 14:18
